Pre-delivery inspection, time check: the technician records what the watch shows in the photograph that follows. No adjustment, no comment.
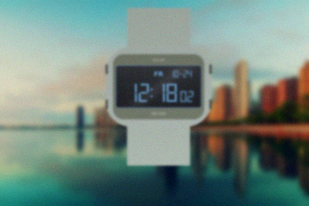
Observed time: 12:18:02
